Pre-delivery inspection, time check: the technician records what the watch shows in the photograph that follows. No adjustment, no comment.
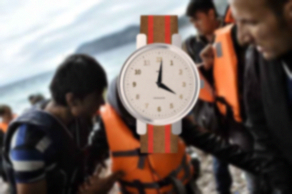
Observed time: 4:01
